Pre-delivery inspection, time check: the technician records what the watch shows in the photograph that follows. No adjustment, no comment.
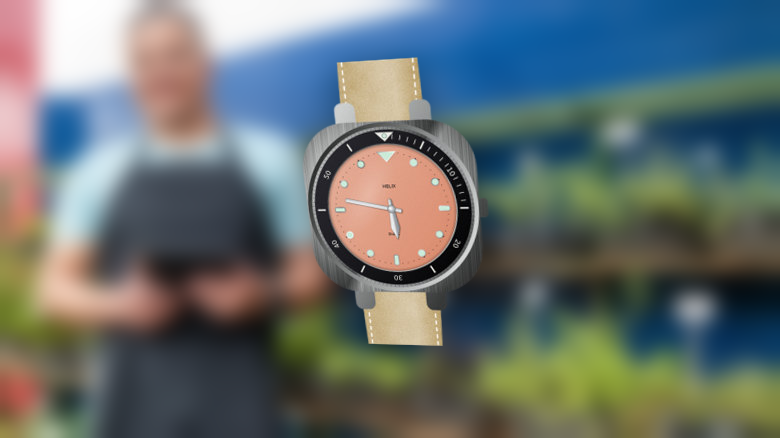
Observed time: 5:47
